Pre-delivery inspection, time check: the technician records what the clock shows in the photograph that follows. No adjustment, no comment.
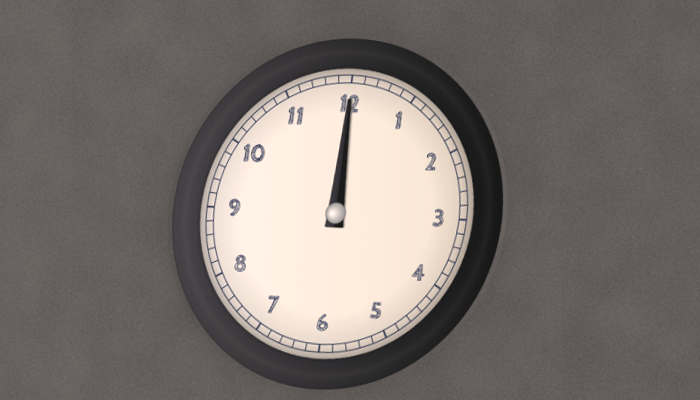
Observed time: 12:00
